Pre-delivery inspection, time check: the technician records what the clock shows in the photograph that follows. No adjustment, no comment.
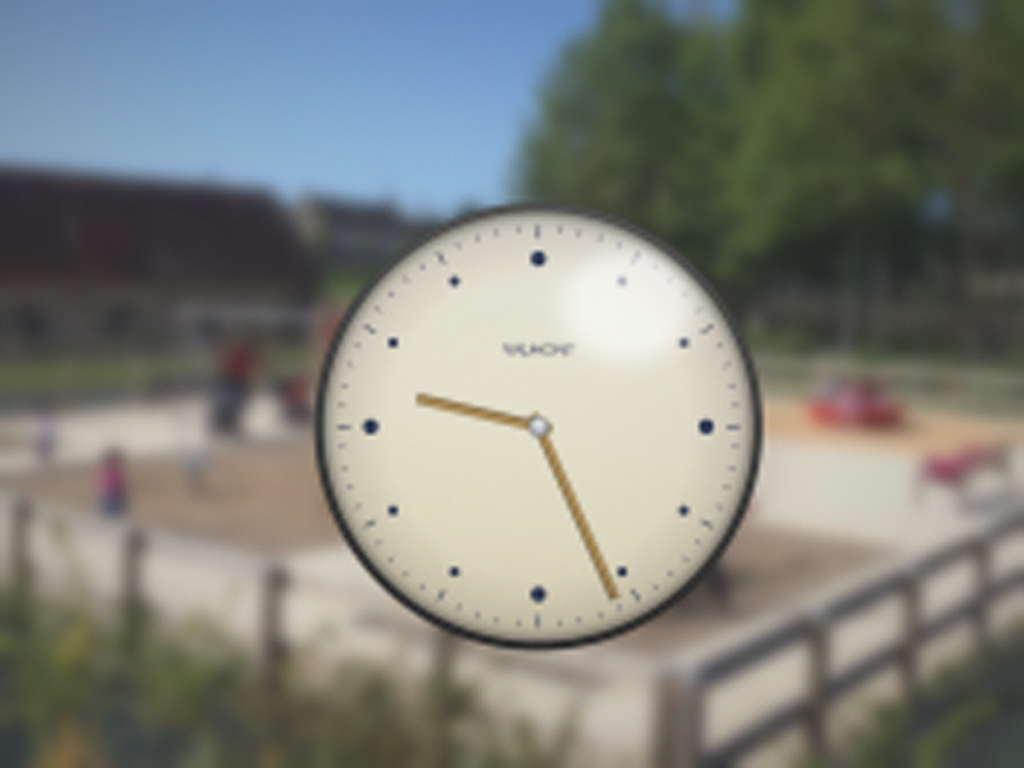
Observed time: 9:26
